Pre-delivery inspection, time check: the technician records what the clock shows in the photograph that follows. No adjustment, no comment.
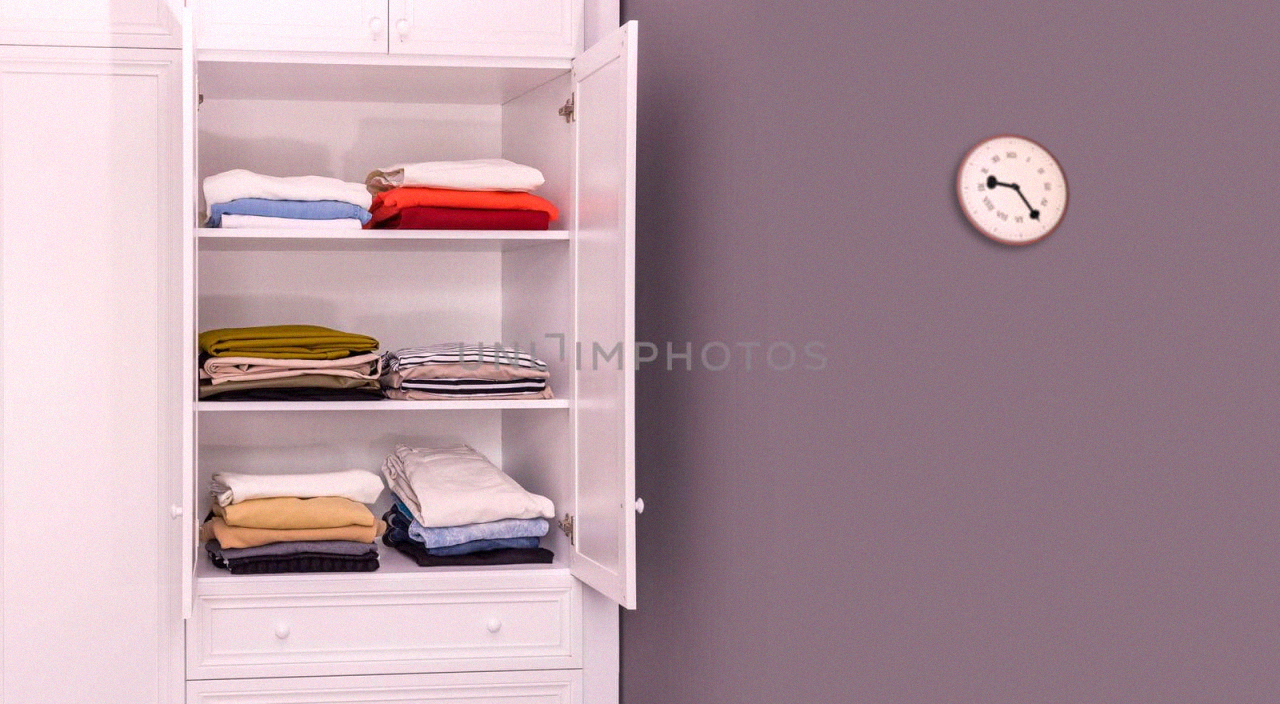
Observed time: 9:25
